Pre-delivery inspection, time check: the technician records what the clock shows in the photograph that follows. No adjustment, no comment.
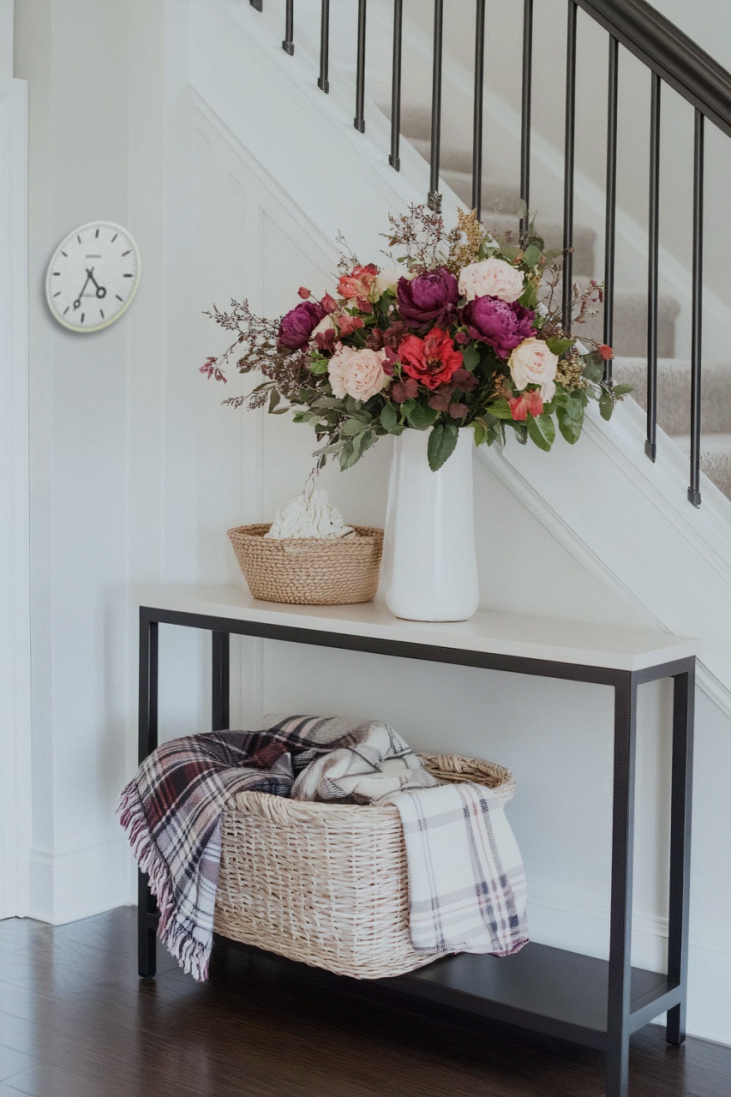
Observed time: 4:33
